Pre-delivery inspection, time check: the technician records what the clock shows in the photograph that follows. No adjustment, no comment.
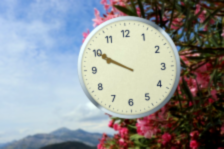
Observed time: 9:50
